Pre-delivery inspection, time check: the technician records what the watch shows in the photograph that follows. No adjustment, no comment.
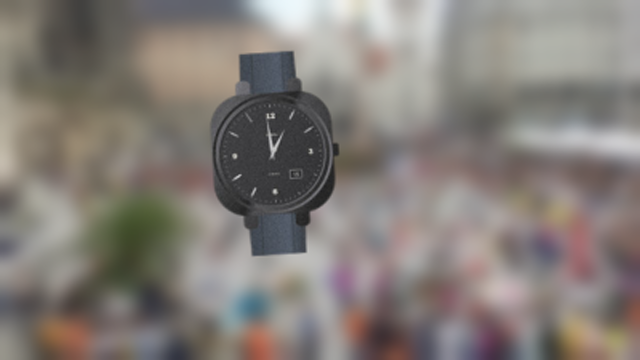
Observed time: 12:59
